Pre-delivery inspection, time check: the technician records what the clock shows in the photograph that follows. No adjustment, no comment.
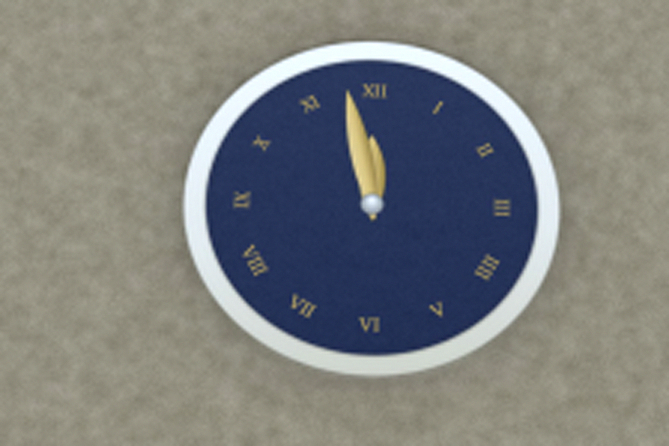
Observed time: 11:58
